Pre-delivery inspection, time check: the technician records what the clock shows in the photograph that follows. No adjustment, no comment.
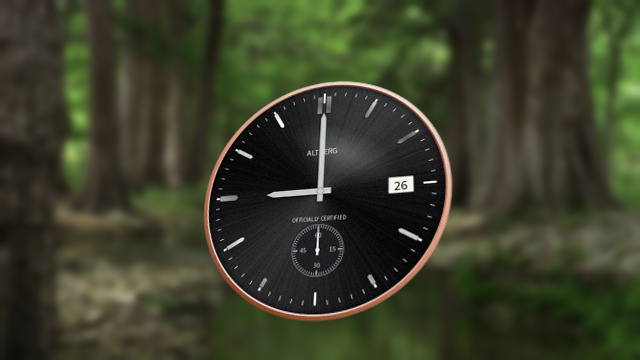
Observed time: 9:00
